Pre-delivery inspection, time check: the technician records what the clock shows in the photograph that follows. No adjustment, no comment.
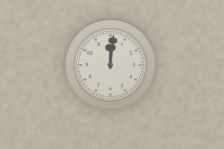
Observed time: 12:01
